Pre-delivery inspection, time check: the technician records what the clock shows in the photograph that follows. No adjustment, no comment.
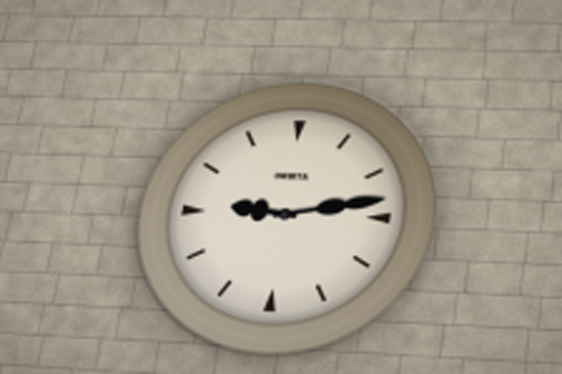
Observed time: 9:13
